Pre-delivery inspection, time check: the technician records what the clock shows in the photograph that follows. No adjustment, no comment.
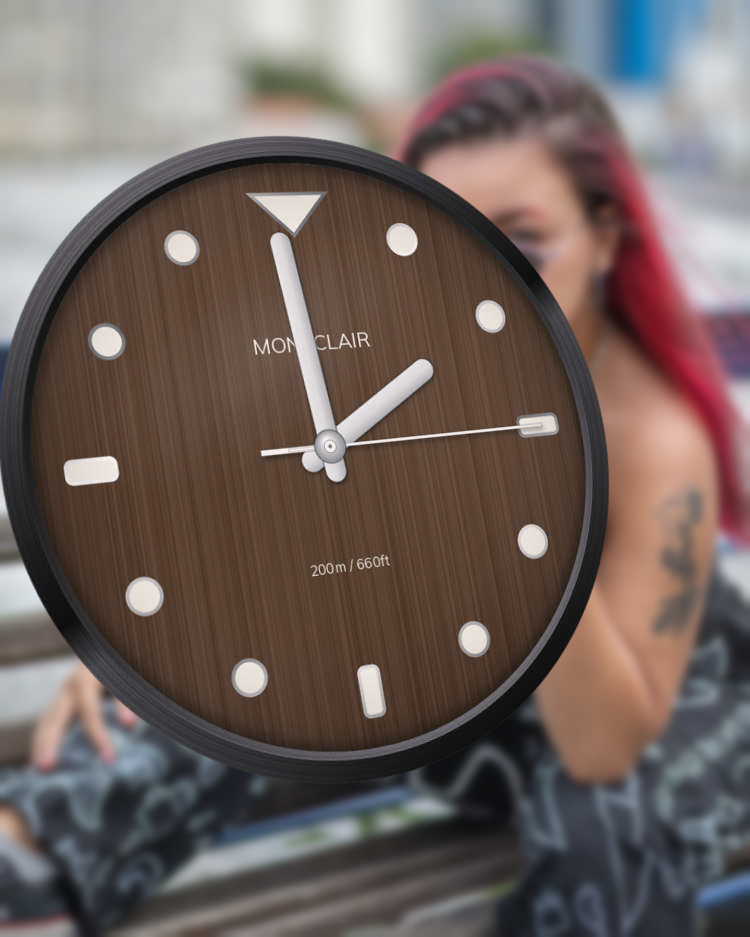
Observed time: 1:59:15
